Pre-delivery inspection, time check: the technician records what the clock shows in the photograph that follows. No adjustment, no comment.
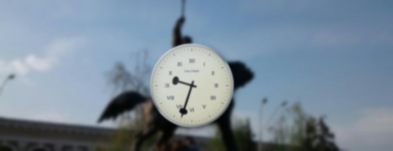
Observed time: 9:33
